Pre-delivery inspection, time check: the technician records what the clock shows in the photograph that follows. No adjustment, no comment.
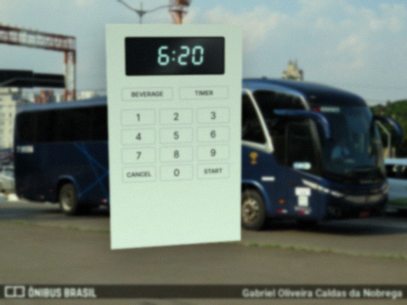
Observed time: 6:20
